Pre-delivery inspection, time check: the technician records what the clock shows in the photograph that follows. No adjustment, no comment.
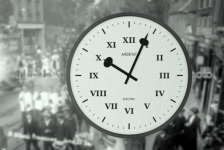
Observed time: 10:04
